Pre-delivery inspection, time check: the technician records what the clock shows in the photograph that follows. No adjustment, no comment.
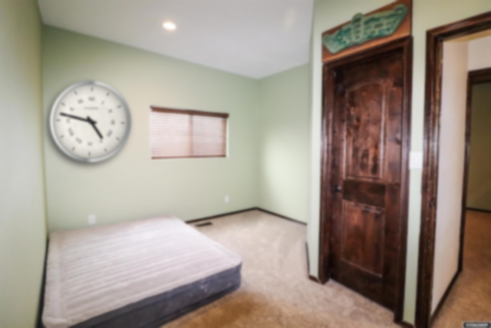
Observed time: 4:47
